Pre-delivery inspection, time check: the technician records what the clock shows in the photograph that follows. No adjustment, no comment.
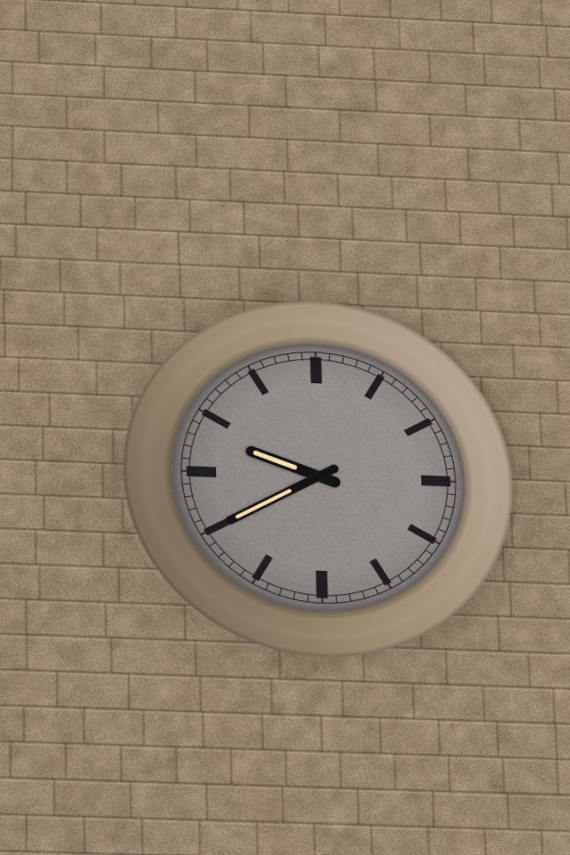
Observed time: 9:40
